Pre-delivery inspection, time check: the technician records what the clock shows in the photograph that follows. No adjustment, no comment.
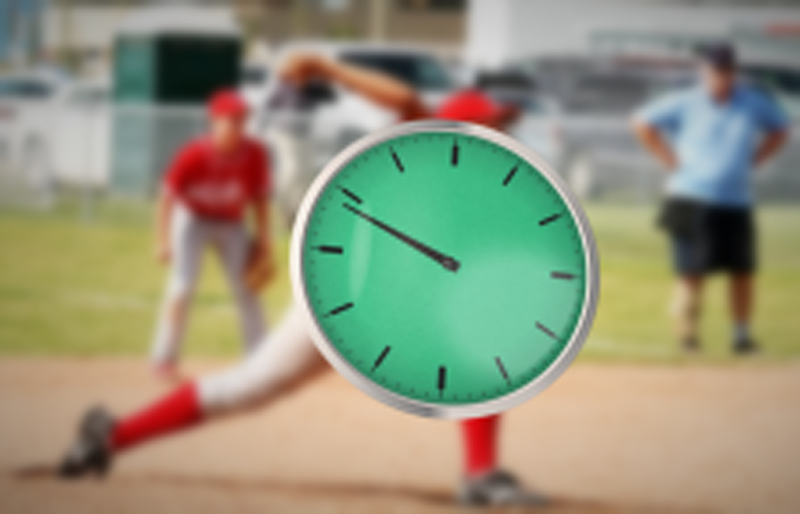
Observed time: 9:49
